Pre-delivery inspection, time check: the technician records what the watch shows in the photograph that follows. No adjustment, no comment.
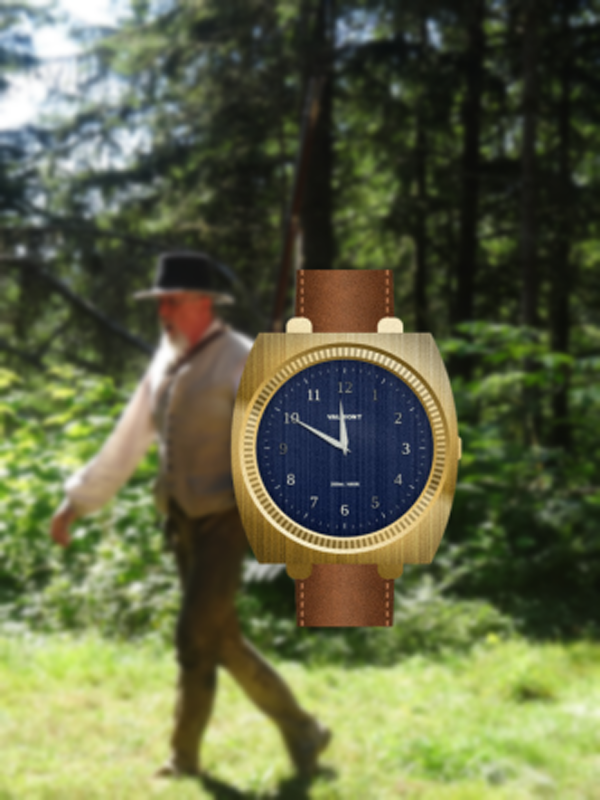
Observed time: 11:50
